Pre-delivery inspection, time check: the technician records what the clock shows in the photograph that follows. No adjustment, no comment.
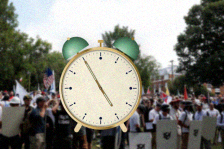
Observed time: 4:55
